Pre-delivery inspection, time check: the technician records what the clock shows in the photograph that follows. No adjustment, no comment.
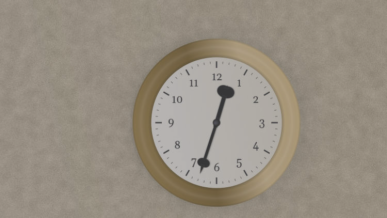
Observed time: 12:33
